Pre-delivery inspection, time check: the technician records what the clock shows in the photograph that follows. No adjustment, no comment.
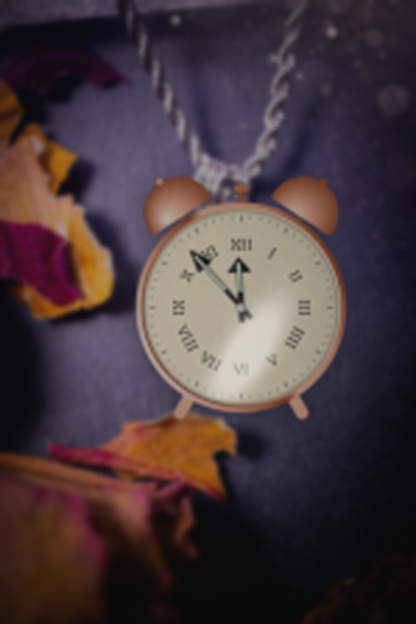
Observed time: 11:53
